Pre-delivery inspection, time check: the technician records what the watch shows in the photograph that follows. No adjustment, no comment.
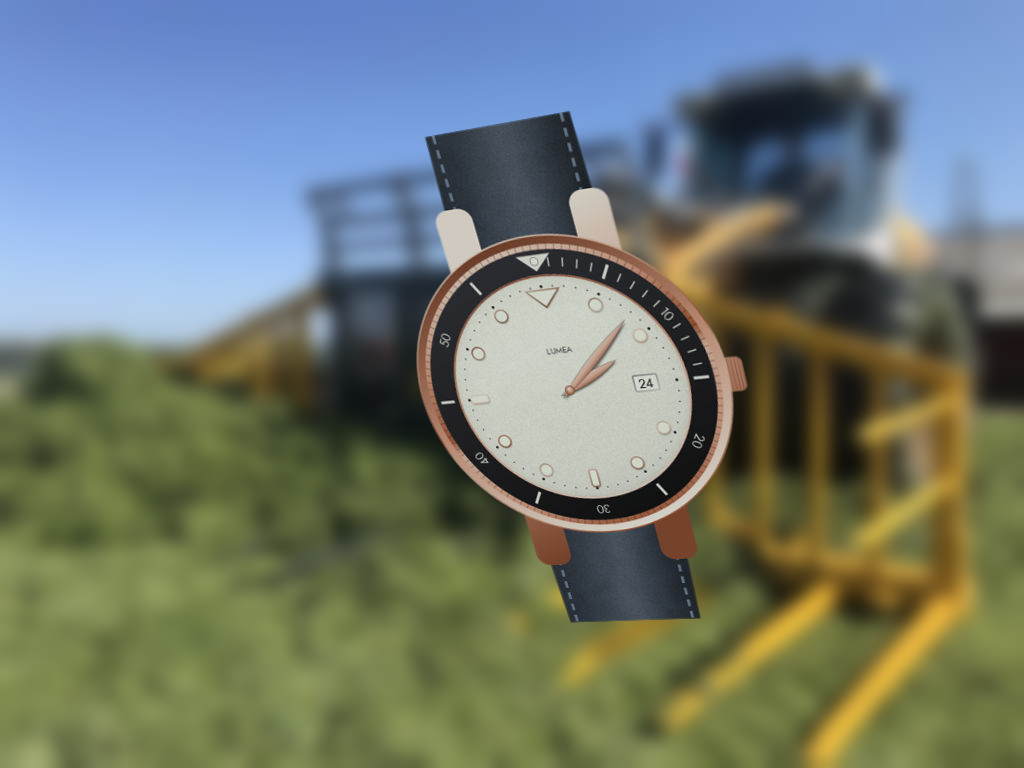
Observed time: 2:08
